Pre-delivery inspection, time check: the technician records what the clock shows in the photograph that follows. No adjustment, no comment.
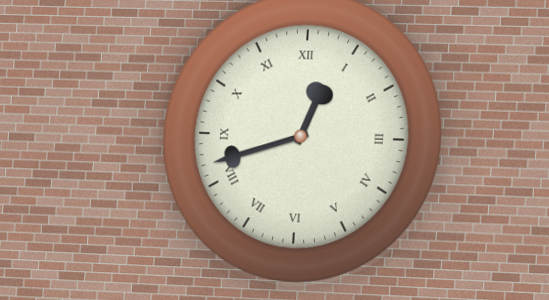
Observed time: 12:42
